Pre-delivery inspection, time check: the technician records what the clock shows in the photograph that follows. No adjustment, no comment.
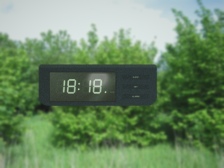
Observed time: 18:18
